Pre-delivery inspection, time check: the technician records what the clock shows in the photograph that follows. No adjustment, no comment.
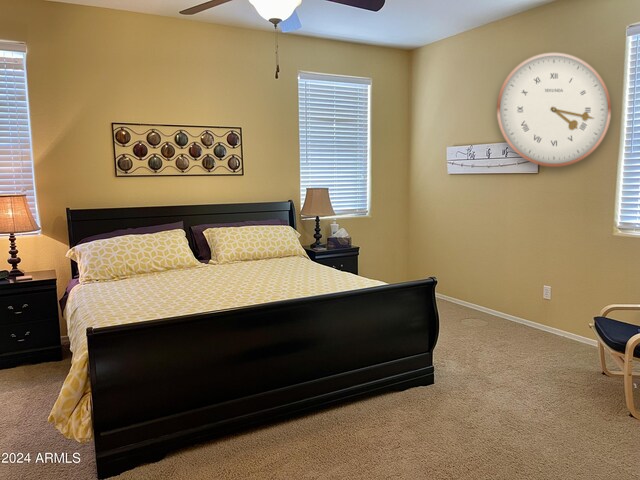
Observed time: 4:17
